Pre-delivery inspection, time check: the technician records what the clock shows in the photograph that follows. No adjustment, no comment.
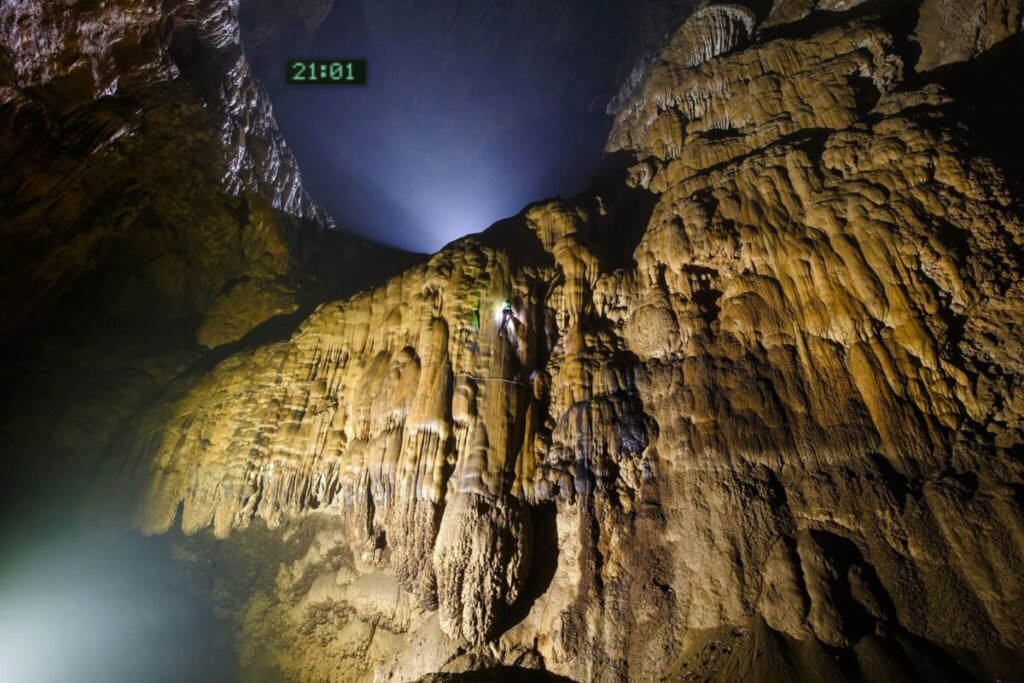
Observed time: 21:01
